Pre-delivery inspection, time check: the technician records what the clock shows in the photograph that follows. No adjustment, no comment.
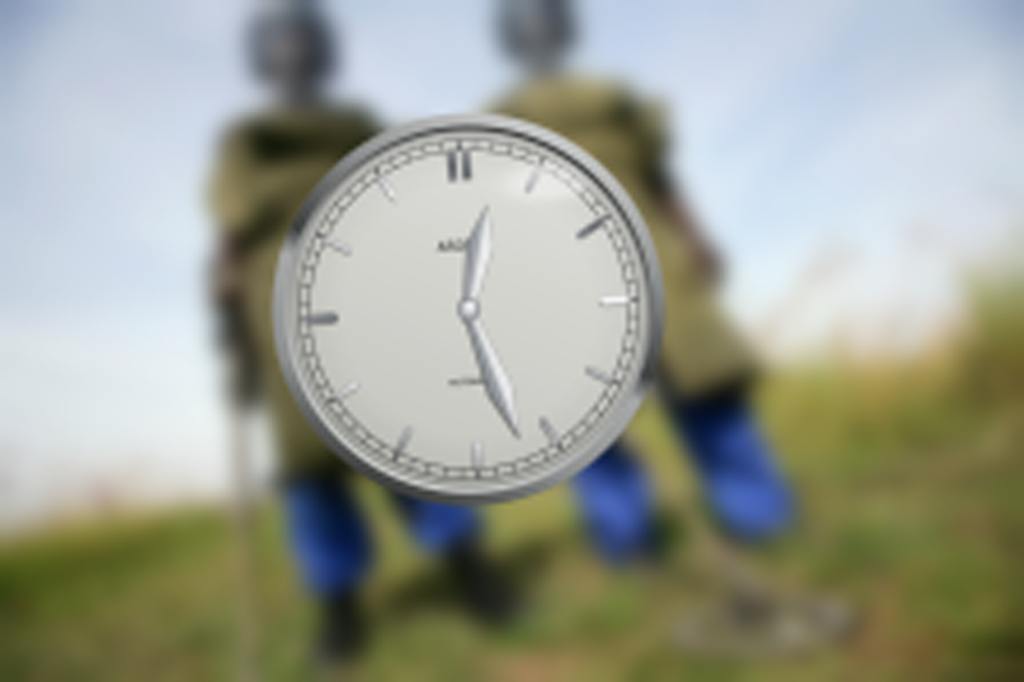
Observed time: 12:27
